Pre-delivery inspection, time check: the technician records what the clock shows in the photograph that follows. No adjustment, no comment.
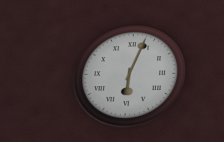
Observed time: 6:03
